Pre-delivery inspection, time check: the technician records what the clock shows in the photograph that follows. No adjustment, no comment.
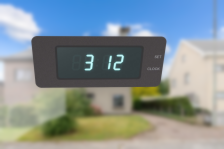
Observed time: 3:12
